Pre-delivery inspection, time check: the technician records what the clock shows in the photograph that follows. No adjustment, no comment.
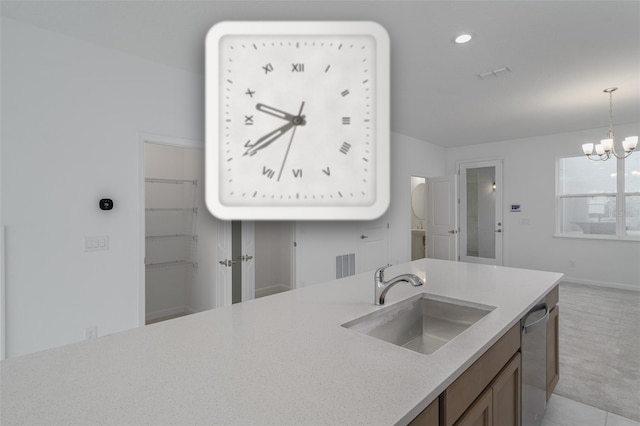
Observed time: 9:39:33
